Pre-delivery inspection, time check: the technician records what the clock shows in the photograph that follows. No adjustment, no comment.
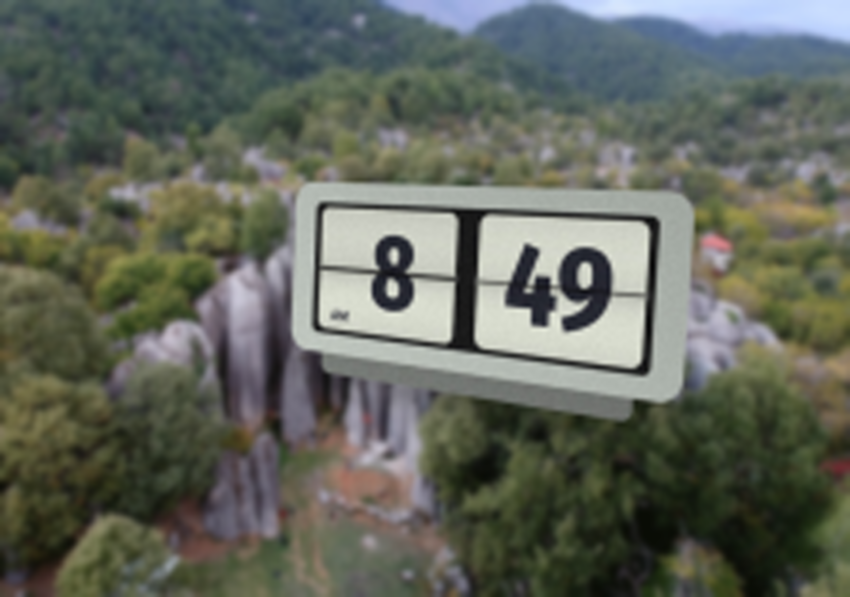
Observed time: 8:49
